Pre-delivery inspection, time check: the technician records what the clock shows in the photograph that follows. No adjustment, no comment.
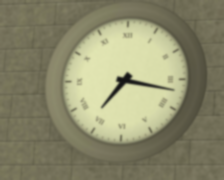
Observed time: 7:17
